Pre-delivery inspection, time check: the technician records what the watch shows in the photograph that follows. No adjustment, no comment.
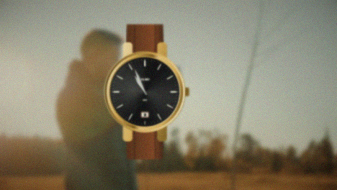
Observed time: 10:56
